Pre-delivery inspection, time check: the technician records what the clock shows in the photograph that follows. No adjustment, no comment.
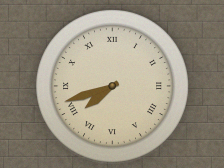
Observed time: 7:42
